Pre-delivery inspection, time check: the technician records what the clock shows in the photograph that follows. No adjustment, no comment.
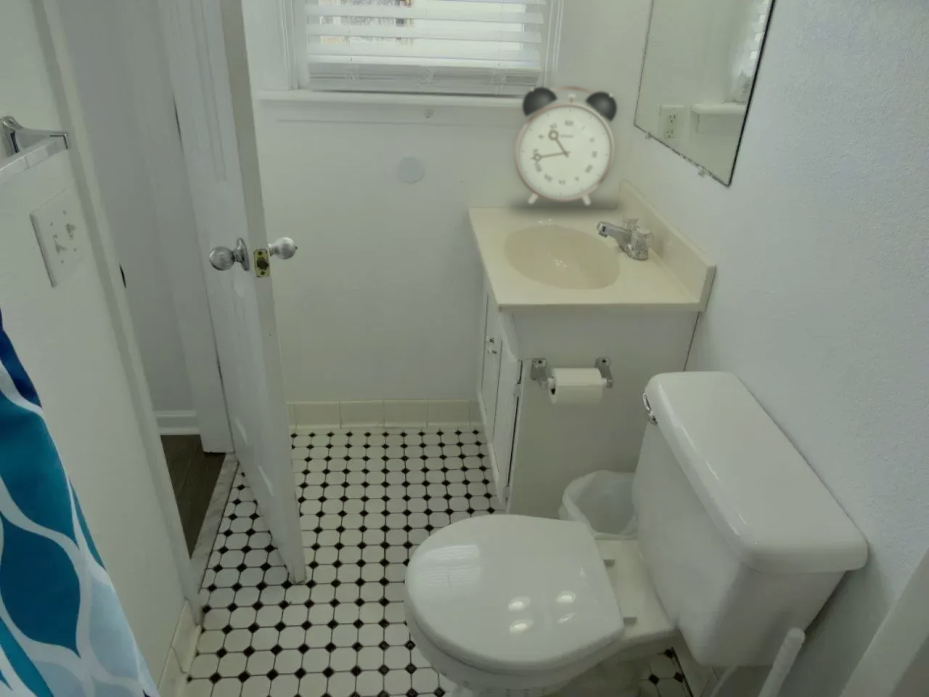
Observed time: 10:43
